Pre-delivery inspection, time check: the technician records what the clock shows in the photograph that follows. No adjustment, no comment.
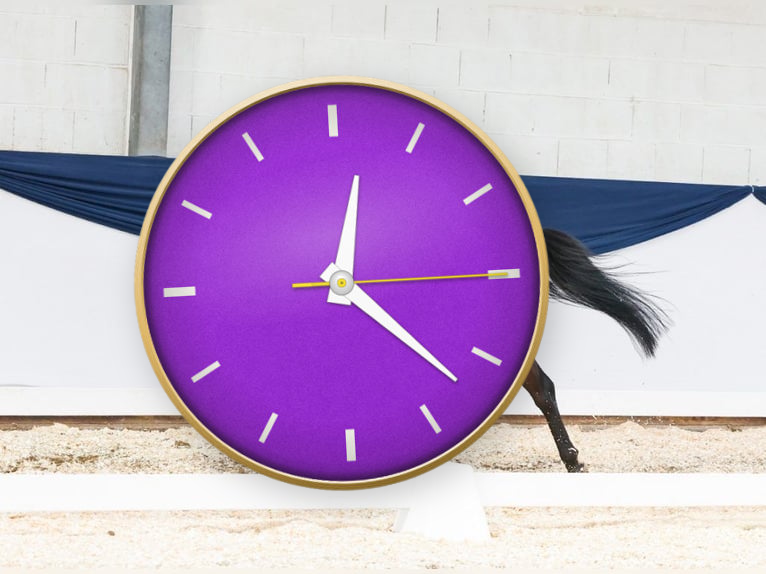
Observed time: 12:22:15
